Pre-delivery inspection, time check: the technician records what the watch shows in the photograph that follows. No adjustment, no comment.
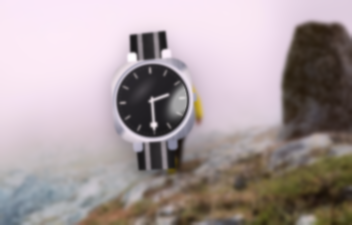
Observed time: 2:30
